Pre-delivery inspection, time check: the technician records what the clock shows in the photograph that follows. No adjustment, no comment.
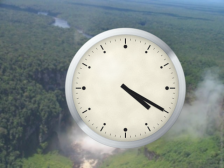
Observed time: 4:20
